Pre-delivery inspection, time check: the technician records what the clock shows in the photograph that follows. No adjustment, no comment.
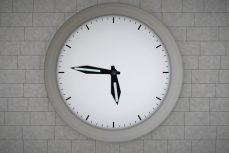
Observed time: 5:46
